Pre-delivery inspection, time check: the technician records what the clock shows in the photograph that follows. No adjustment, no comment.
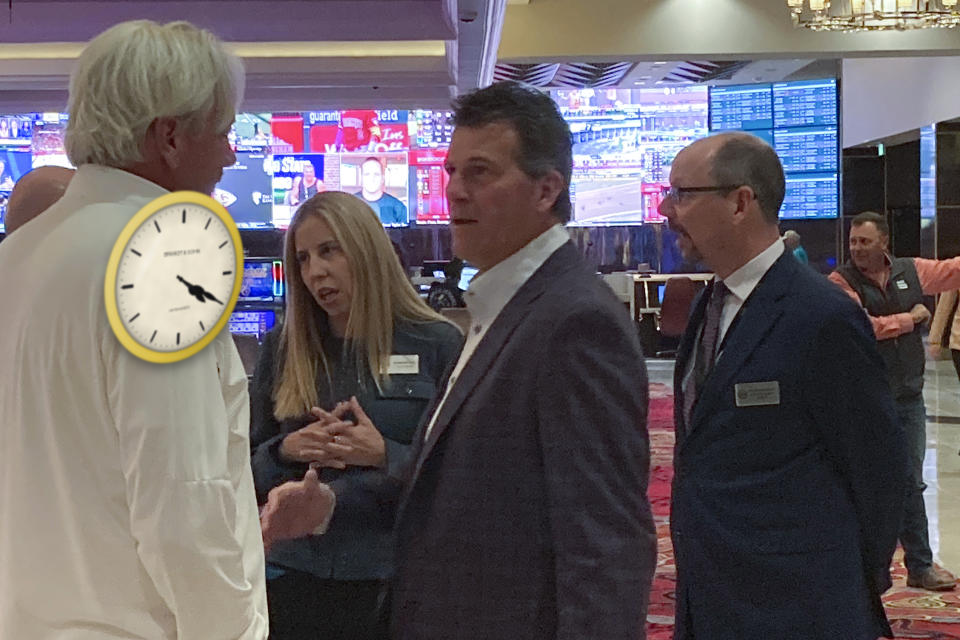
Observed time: 4:20
